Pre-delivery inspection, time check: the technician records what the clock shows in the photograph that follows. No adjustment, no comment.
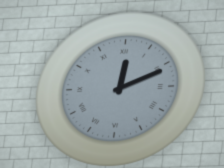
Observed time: 12:11
